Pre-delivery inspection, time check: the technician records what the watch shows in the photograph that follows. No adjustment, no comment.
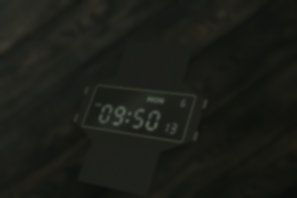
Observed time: 9:50
